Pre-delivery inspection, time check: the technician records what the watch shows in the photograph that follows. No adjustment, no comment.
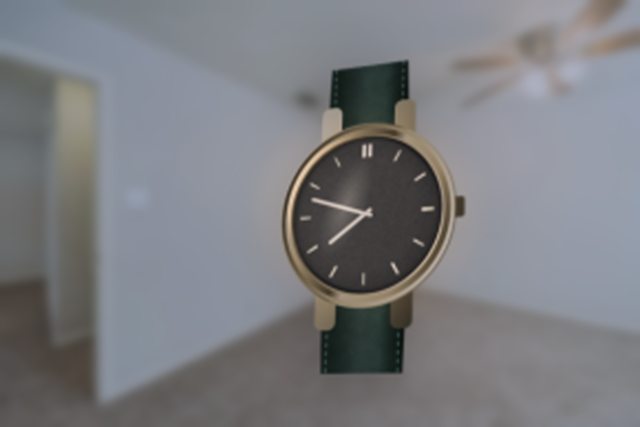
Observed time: 7:48
